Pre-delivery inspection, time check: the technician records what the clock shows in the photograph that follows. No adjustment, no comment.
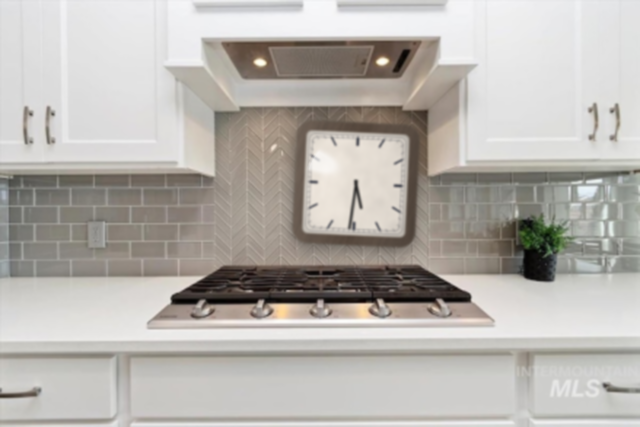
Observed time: 5:31
